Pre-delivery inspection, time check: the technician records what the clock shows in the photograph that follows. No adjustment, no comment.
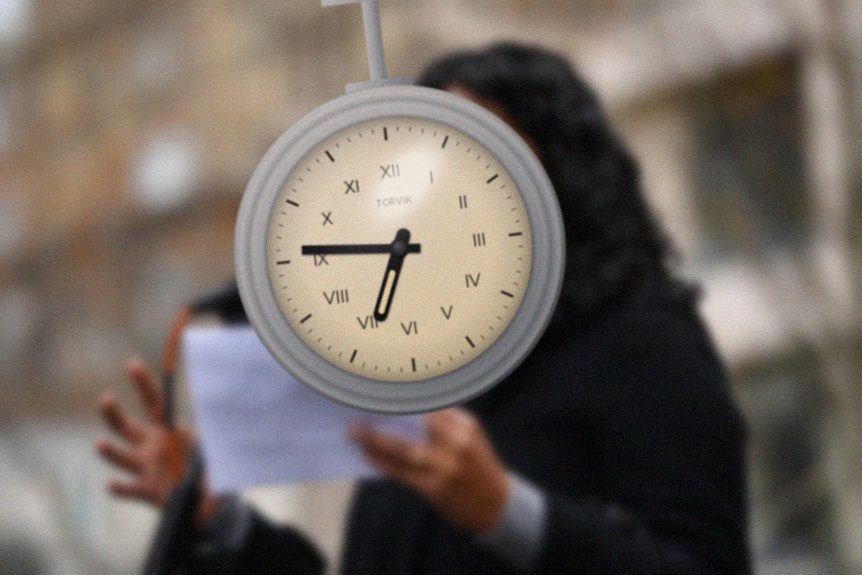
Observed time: 6:46
